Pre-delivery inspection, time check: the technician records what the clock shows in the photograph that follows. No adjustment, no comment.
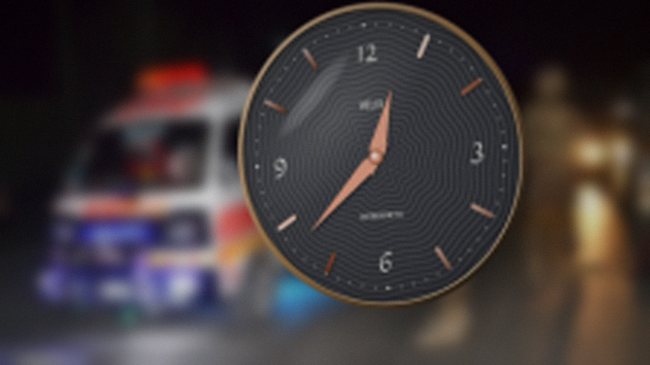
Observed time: 12:38
